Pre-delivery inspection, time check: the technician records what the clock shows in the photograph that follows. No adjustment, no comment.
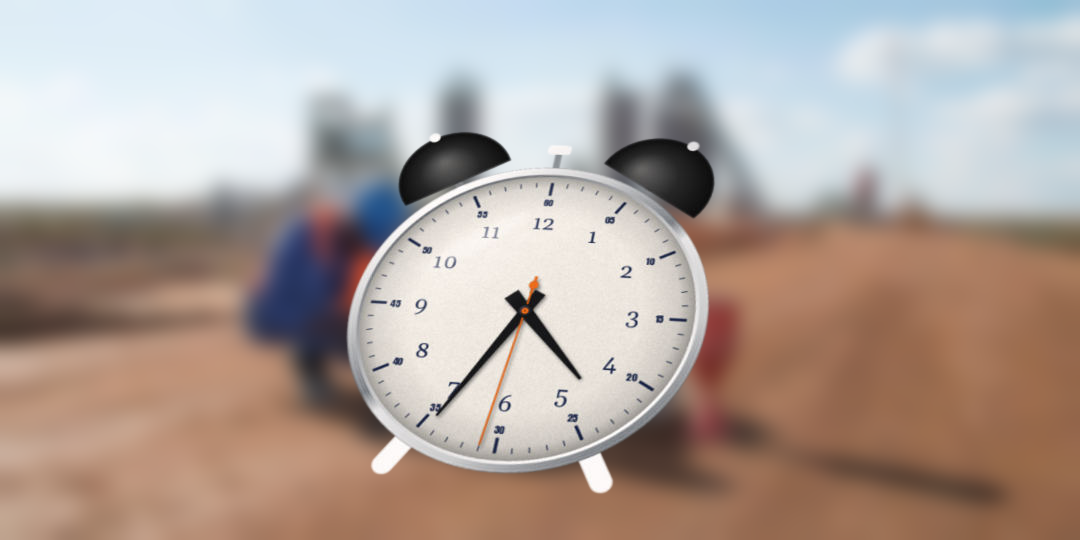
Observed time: 4:34:31
